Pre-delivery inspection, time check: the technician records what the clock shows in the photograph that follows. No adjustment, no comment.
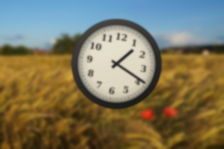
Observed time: 1:19
